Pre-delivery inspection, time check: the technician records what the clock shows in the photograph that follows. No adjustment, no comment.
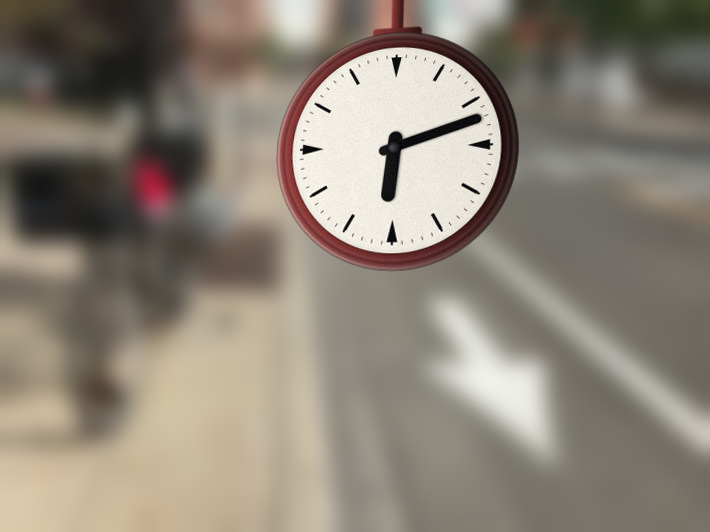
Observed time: 6:12
